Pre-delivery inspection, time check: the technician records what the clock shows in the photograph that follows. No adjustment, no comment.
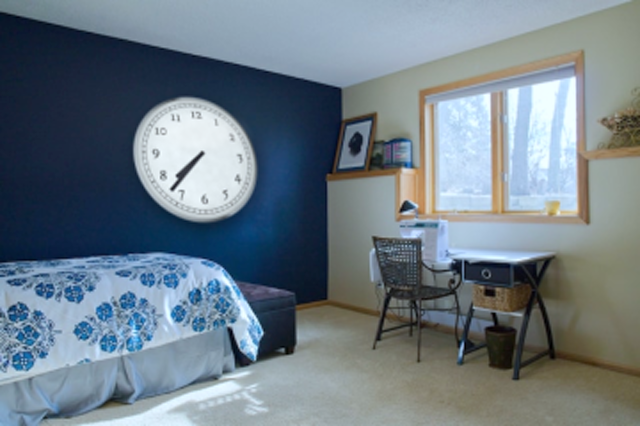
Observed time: 7:37
